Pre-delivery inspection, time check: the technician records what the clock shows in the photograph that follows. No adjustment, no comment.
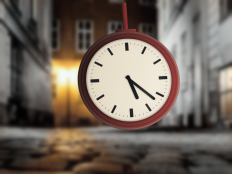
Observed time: 5:22
